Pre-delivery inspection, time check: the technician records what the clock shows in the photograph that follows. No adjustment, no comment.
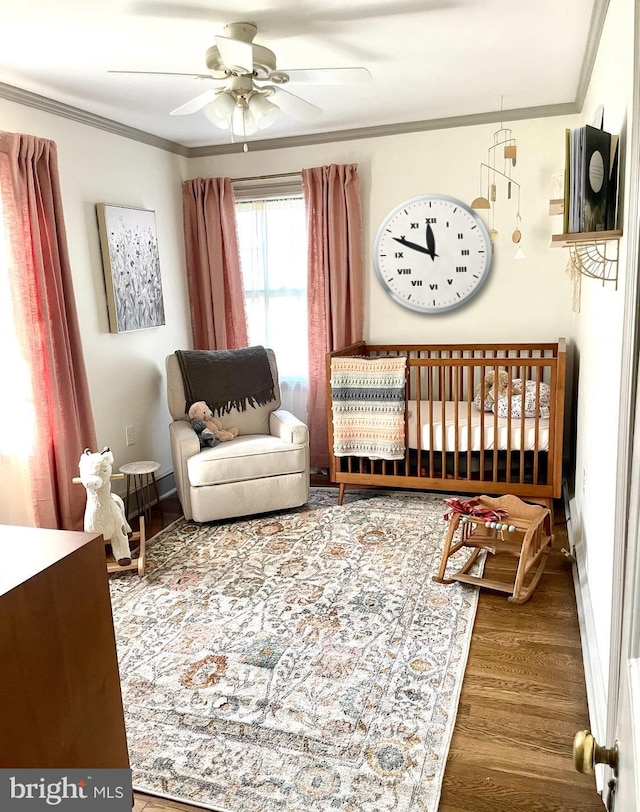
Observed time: 11:49
